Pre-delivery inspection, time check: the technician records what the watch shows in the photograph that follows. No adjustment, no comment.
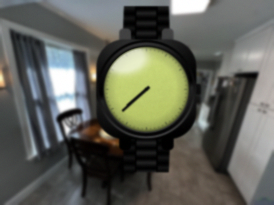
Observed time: 7:38
